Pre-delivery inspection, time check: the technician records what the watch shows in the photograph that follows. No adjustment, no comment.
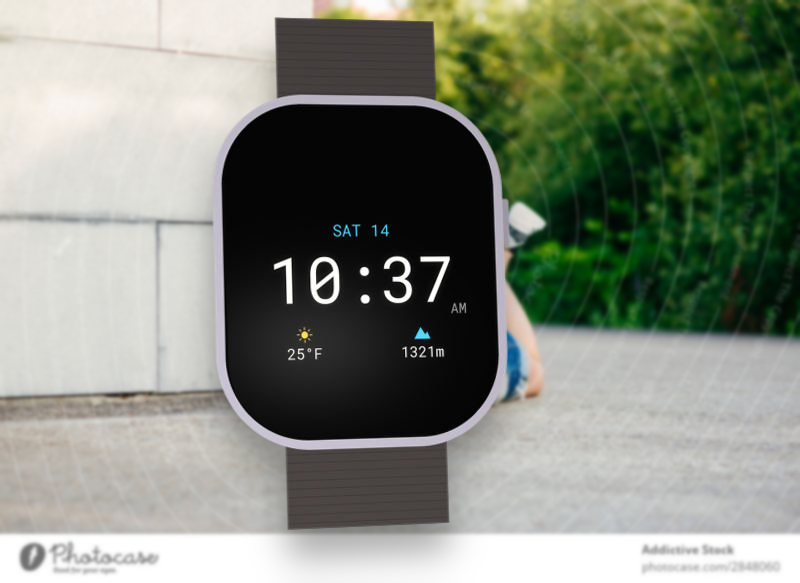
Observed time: 10:37
